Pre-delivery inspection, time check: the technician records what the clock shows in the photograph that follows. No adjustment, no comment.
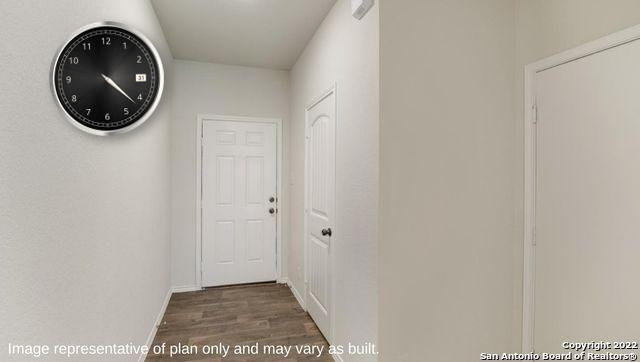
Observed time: 4:22
